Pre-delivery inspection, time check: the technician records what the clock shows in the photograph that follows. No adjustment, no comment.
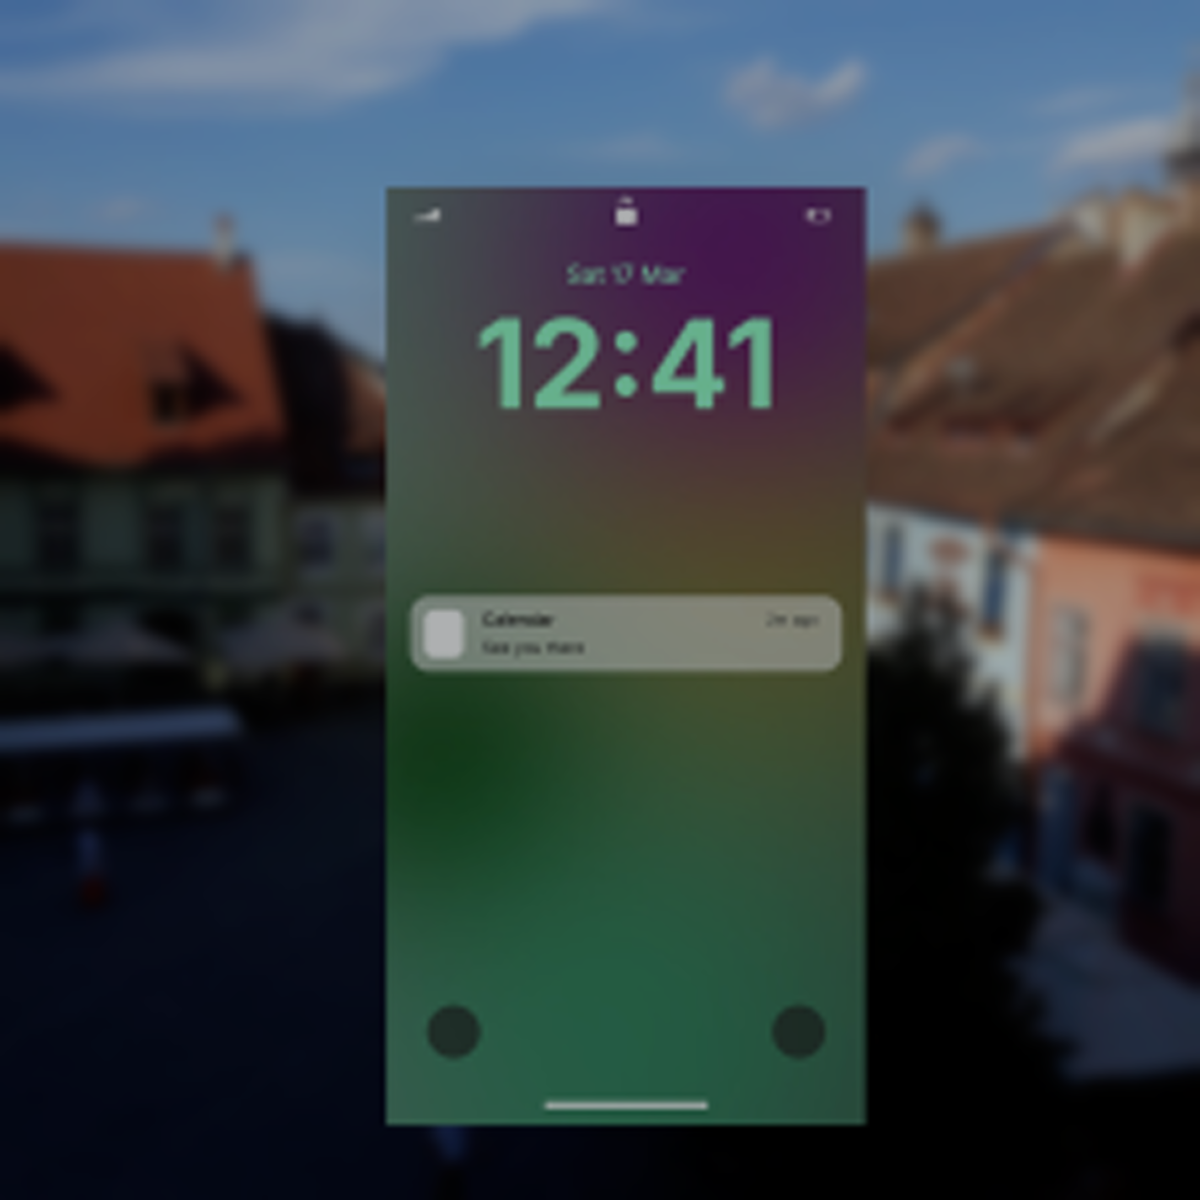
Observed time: 12:41
